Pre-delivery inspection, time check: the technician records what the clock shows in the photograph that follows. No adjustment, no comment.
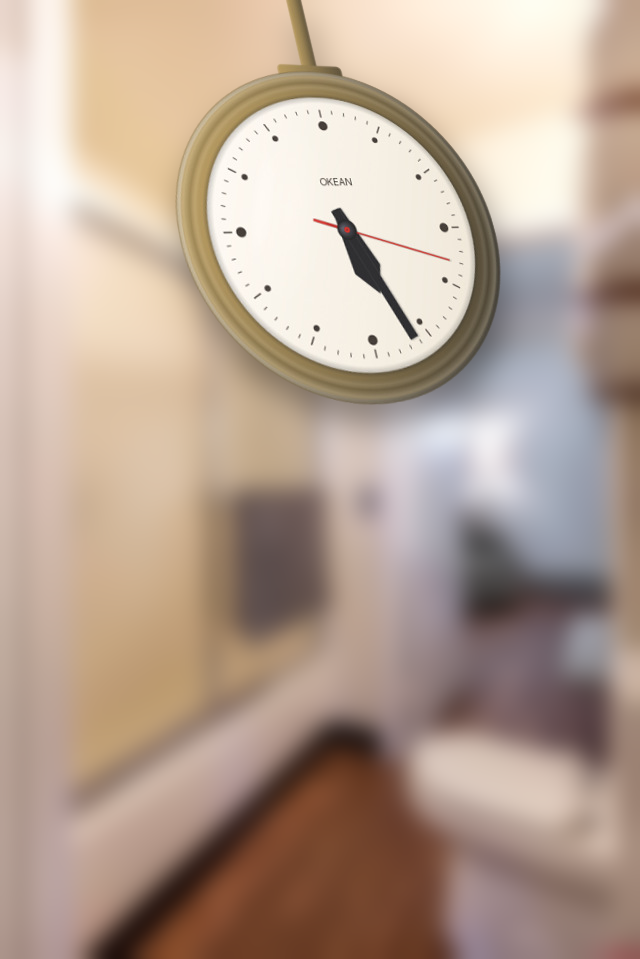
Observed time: 5:26:18
